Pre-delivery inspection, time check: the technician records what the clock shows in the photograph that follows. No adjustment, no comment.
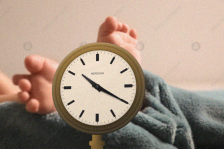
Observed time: 10:20
